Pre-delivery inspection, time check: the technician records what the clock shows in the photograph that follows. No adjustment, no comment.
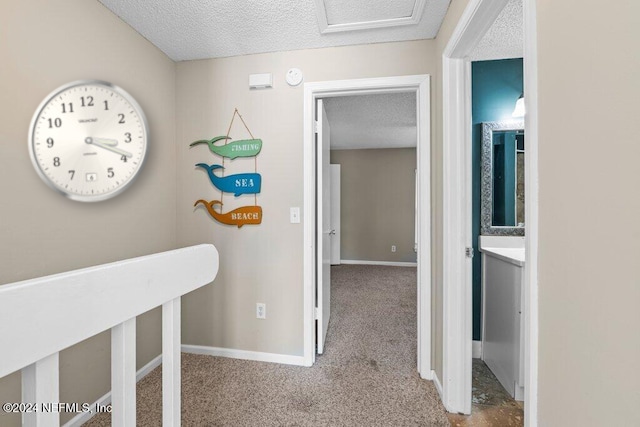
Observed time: 3:19
